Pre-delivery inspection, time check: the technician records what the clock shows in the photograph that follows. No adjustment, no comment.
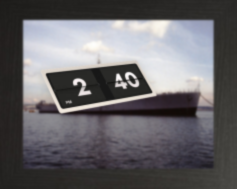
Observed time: 2:40
